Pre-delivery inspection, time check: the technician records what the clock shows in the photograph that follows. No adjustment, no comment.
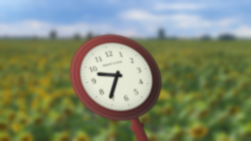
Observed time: 9:36
